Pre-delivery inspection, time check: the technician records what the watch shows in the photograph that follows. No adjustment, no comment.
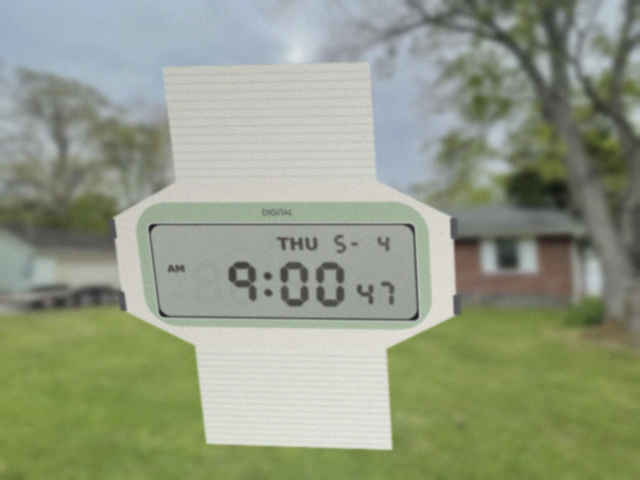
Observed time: 9:00:47
